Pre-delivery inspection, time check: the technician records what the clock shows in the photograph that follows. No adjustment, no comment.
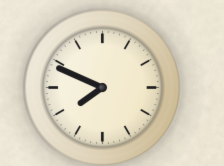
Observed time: 7:49
